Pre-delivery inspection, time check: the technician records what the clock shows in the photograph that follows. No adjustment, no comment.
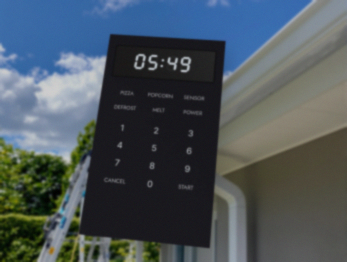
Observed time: 5:49
